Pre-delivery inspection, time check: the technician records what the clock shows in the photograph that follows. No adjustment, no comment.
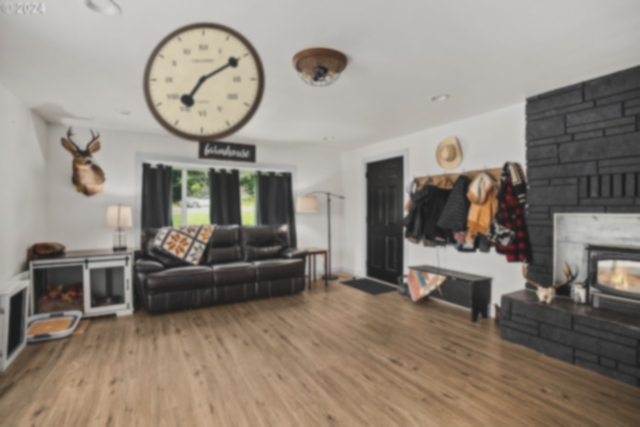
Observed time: 7:10
